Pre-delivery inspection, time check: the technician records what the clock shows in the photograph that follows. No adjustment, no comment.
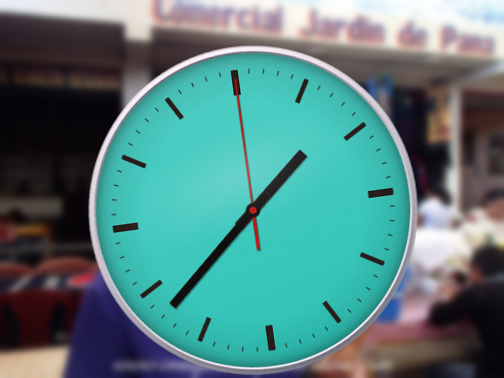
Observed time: 1:38:00
